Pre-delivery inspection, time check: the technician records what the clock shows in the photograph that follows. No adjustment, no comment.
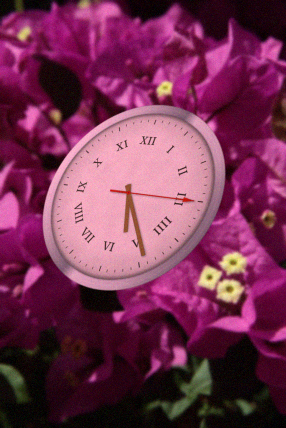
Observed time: 5:24:15
